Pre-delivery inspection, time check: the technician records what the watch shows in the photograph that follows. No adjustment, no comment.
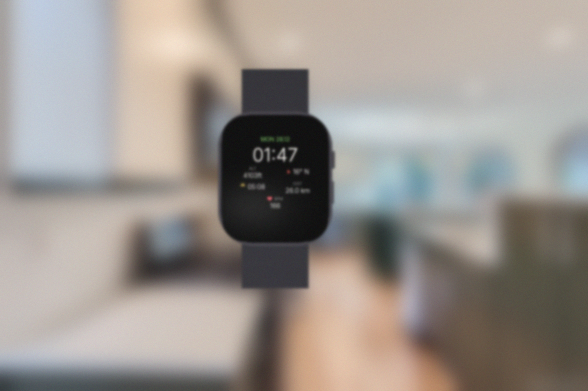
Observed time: 1:47
